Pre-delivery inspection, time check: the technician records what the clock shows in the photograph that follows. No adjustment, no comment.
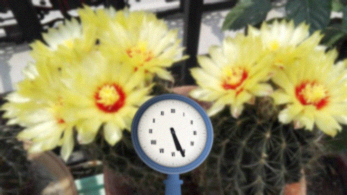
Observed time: 5:26
